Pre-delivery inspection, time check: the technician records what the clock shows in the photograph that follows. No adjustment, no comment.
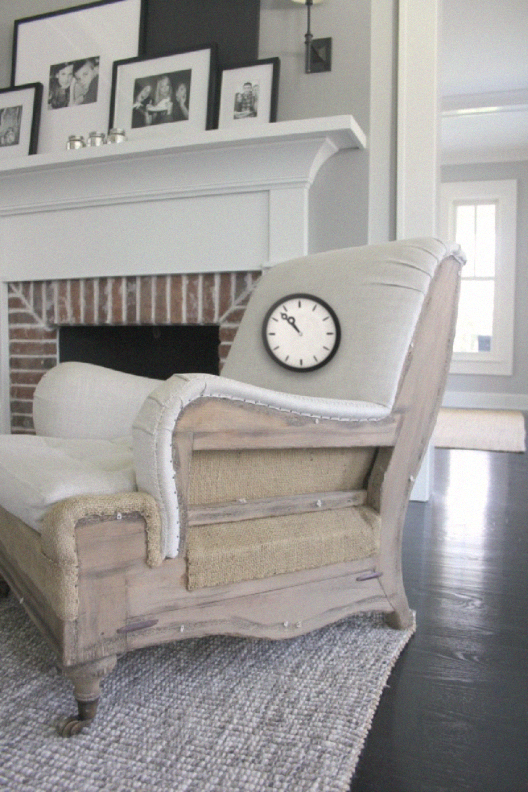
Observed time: 10:53
